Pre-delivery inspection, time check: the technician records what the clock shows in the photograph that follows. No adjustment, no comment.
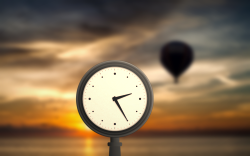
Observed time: 2:25
